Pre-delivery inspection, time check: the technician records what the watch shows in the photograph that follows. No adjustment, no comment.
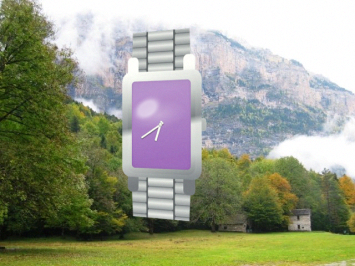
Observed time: 6:40
